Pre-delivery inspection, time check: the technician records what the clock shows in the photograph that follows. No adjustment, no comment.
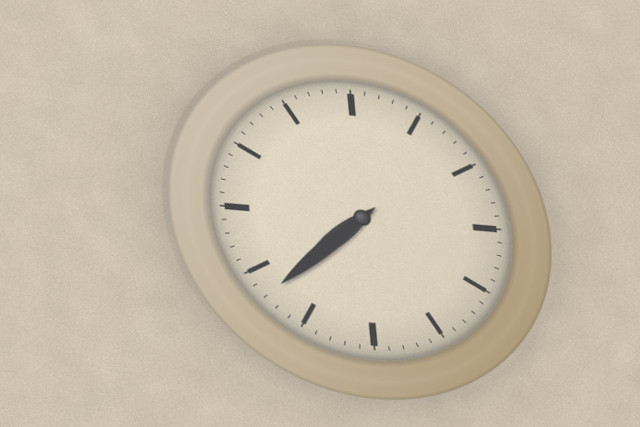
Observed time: 7:38
